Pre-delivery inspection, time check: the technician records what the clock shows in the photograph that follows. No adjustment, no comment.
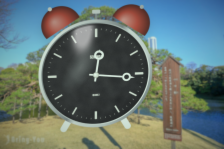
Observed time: 12:16
